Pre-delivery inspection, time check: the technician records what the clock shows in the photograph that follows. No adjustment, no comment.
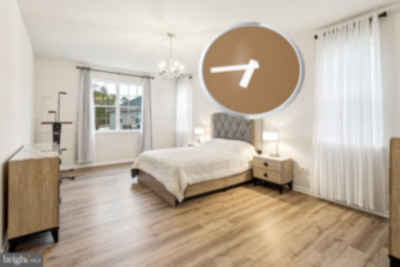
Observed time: 6:44
